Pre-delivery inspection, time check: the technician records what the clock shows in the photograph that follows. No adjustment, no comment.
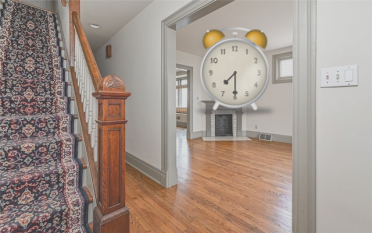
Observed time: 7:30
